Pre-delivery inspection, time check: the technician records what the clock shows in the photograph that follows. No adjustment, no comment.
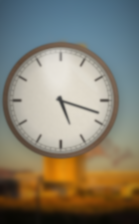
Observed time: 5:18
